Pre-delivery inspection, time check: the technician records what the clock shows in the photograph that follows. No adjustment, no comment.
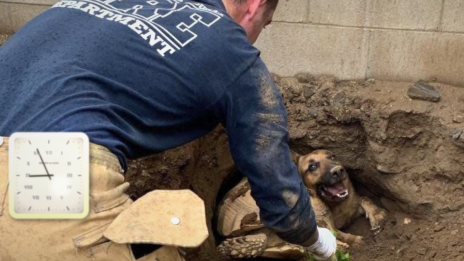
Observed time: 8:56
